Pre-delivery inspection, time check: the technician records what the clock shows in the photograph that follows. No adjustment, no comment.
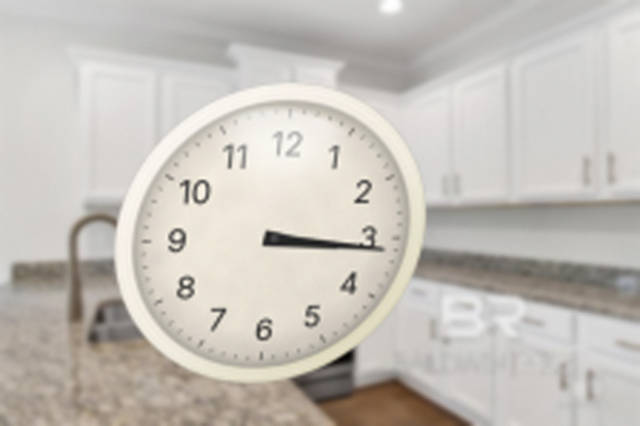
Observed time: 3:16
